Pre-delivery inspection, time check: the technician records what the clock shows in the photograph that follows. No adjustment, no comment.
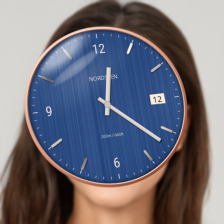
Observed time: 12:22
